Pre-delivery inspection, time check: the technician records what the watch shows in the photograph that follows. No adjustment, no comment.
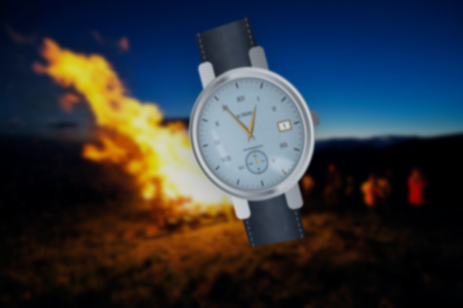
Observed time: 12:55
